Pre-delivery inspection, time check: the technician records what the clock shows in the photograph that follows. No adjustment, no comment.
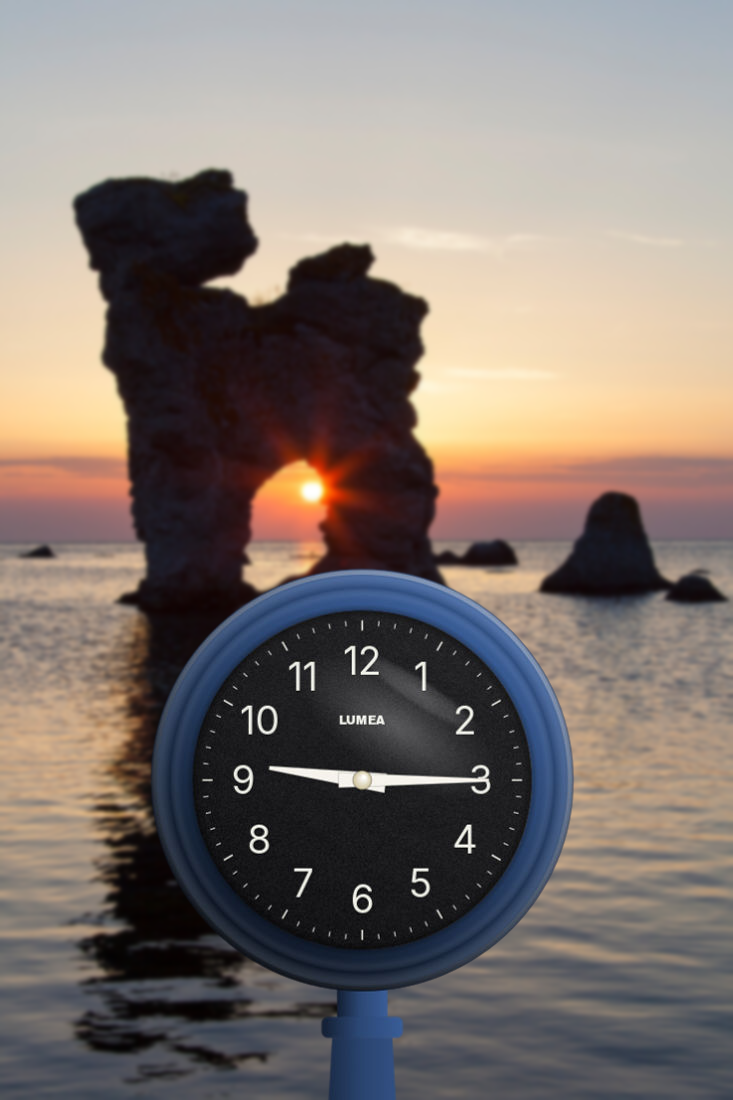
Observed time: 9:15
